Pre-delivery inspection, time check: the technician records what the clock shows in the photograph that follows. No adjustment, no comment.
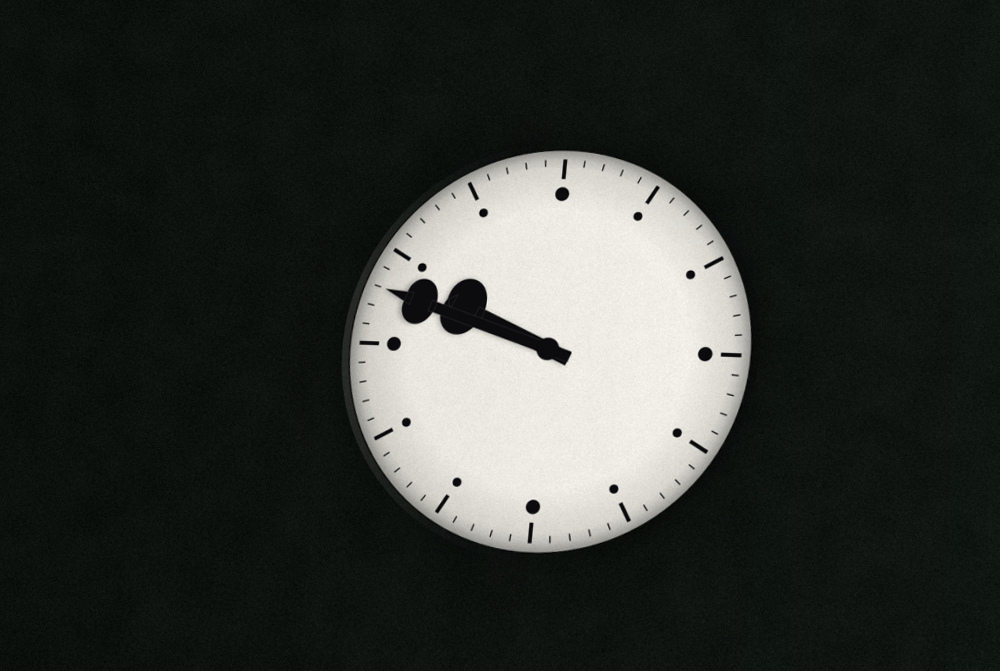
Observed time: 9:48
